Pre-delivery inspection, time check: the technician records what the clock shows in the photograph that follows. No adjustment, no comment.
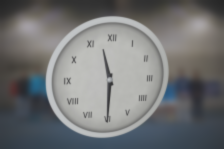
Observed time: 11:30
